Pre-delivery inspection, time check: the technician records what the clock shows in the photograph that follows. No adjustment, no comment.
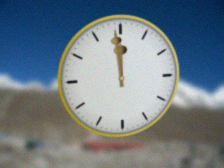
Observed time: 11:59
